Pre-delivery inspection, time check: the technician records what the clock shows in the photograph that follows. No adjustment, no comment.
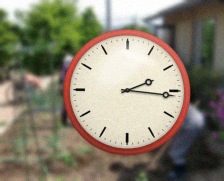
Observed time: 2:16
